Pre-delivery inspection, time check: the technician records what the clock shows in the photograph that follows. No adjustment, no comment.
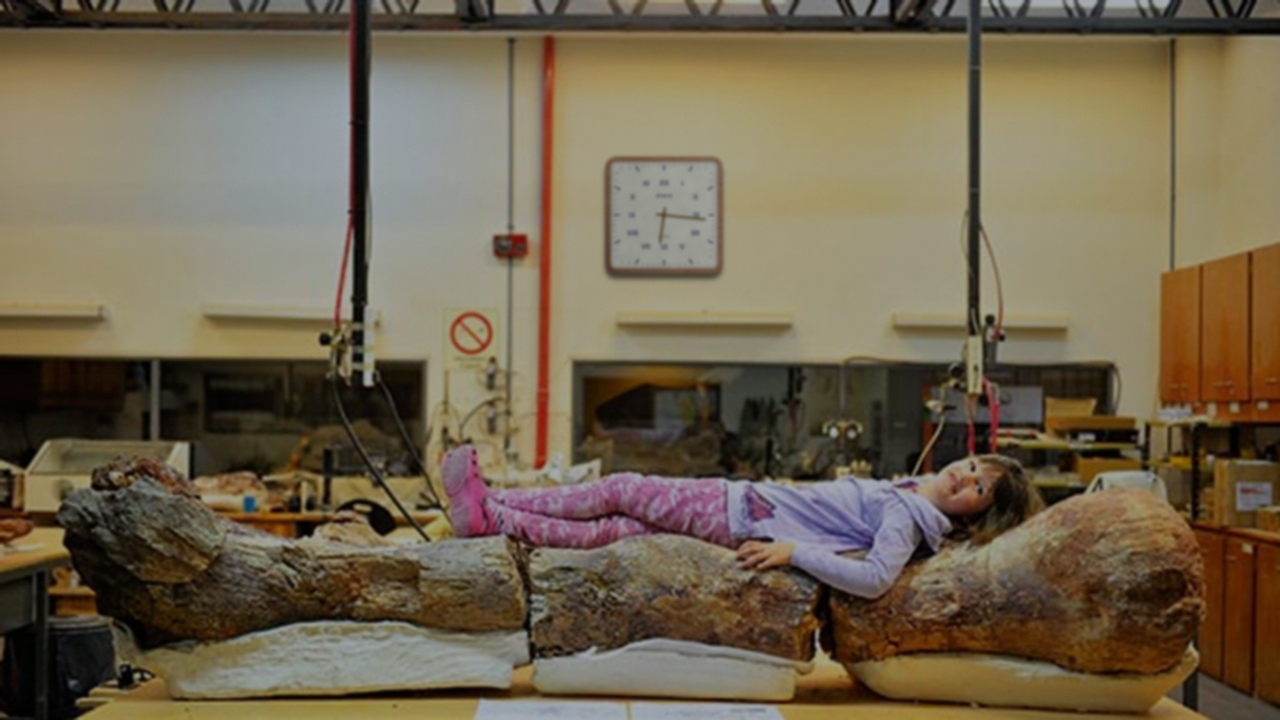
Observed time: 6:16
